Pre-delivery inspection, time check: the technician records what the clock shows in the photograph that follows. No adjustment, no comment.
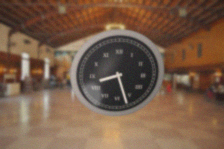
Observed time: 8:27
